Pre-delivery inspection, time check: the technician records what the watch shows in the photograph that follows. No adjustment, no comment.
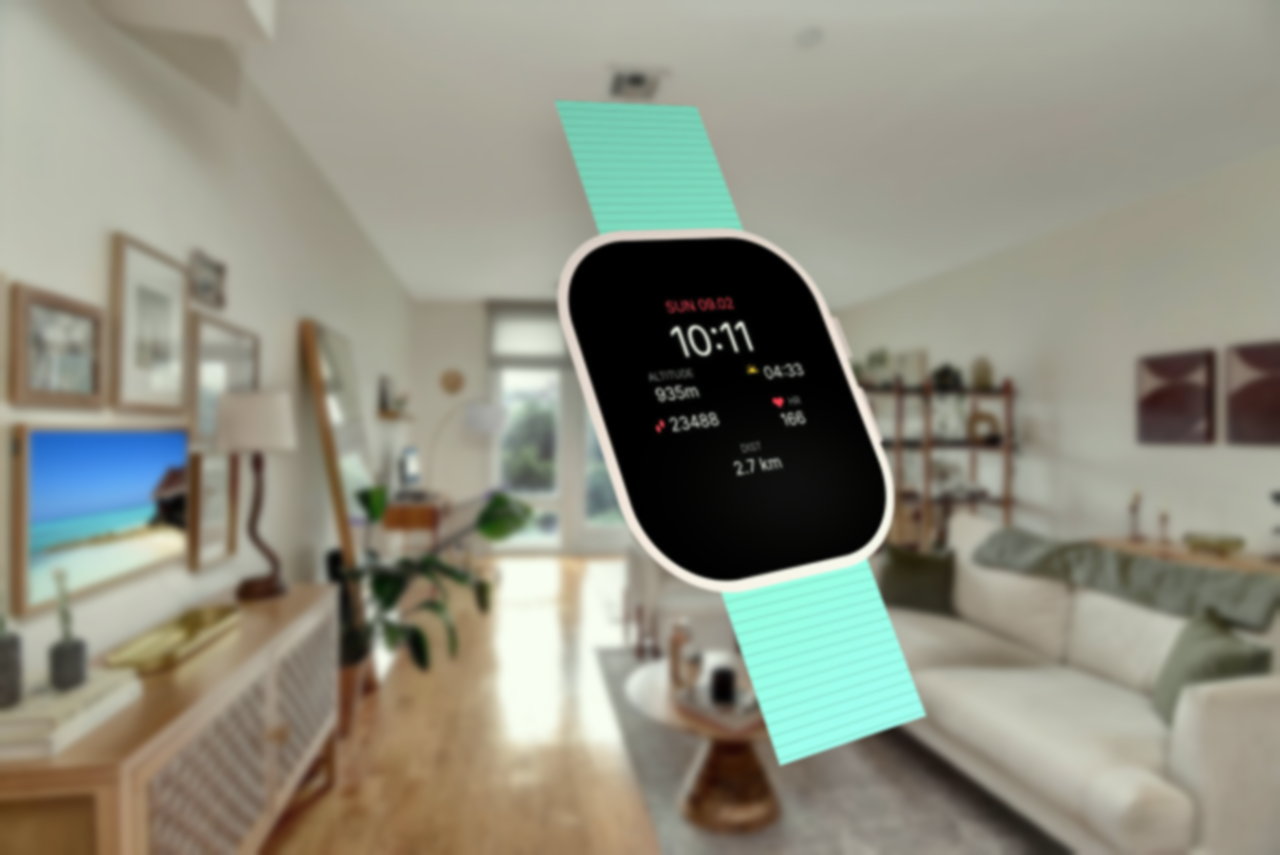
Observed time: 10:11
